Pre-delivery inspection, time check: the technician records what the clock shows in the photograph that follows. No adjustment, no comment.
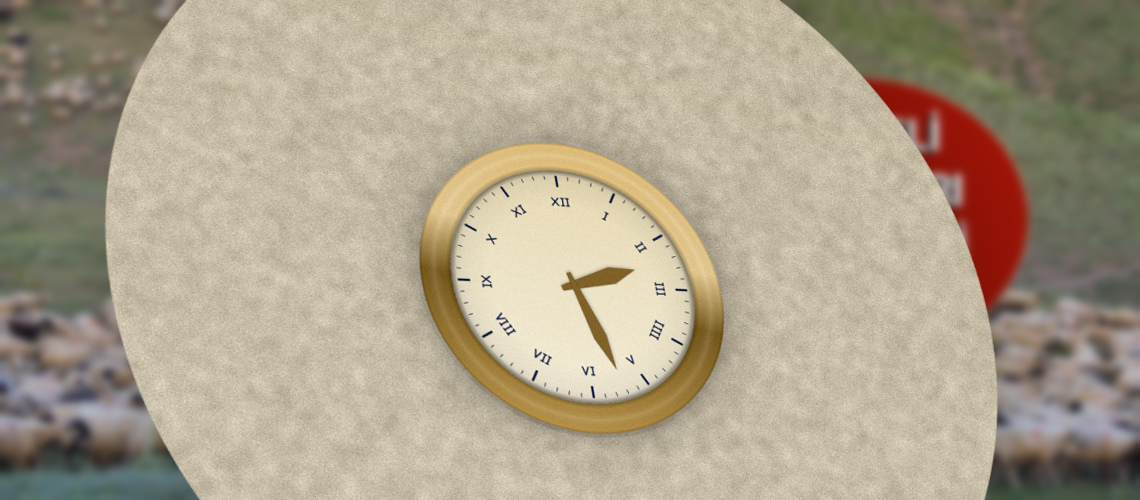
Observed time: 2:27
